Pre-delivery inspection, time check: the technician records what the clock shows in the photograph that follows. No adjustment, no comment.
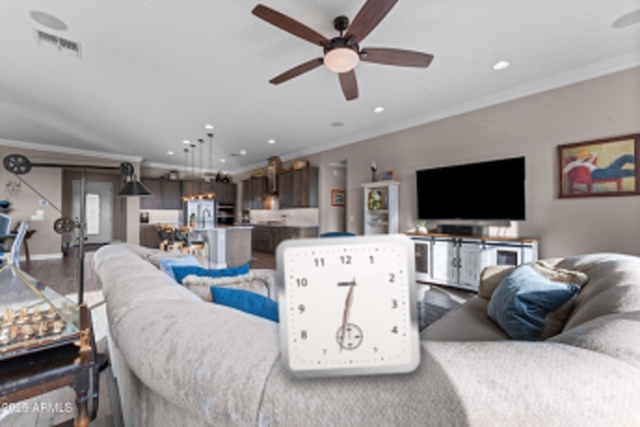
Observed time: 12:32
